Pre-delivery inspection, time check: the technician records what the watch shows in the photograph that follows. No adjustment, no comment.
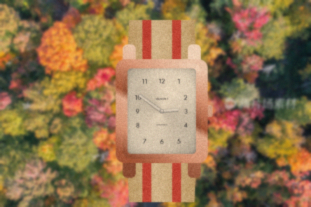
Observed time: 2:51
